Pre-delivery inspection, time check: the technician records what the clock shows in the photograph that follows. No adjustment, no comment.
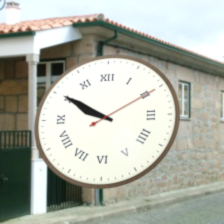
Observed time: 9:50:10
